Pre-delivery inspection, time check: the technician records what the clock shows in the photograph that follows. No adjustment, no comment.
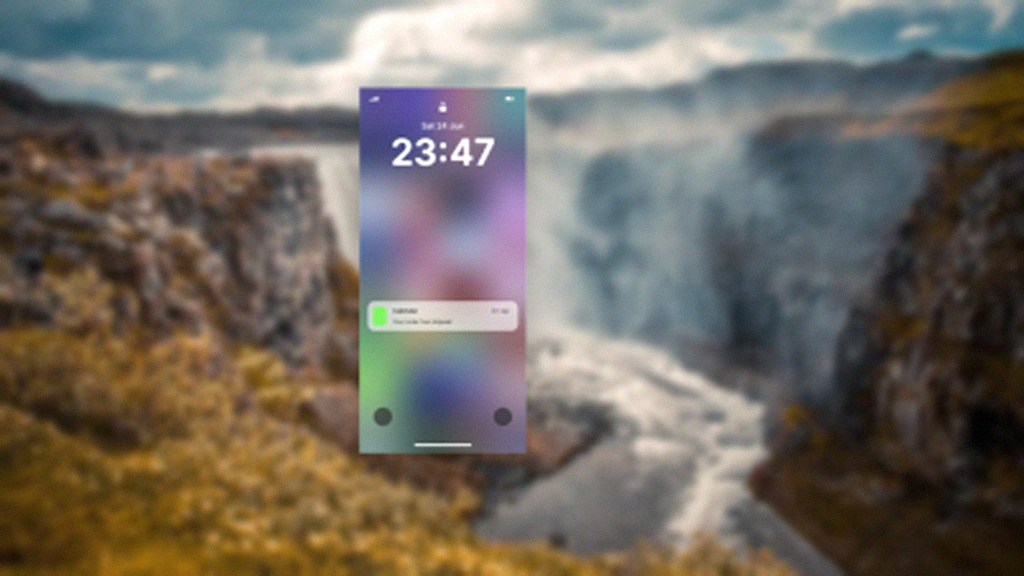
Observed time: 23:47
